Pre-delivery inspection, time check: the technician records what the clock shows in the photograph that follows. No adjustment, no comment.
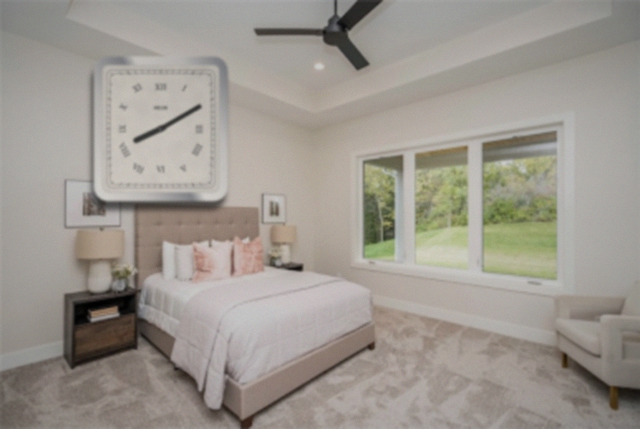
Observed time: 8:10
